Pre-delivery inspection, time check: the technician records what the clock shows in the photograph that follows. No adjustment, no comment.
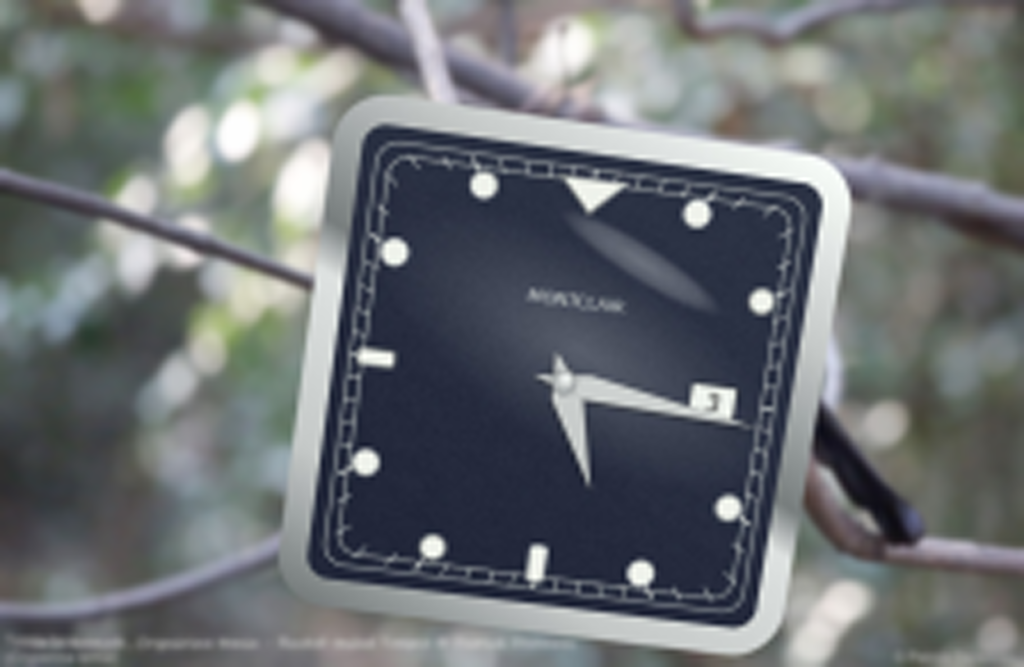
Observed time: 5:16
